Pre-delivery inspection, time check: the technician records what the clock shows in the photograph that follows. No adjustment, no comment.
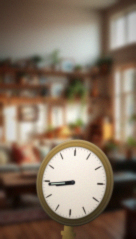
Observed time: 8:44
